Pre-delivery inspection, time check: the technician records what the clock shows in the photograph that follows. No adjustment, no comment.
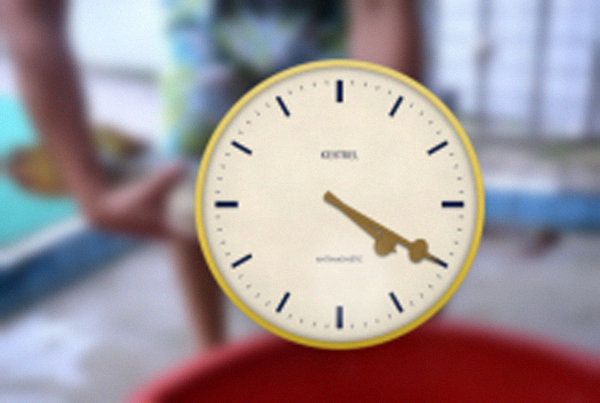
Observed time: 4:20
